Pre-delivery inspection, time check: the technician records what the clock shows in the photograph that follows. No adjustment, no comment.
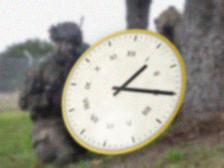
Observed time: 1:15
